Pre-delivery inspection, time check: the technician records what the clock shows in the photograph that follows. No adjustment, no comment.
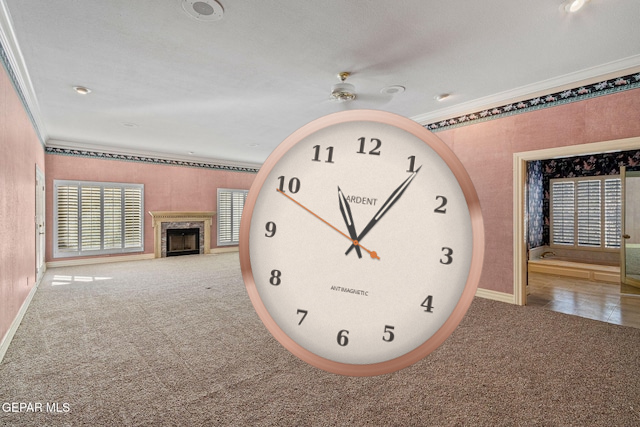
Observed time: 11:05:49
